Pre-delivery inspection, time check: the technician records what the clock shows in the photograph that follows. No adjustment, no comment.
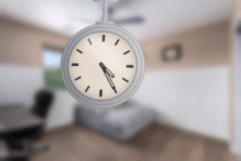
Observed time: 4:25
